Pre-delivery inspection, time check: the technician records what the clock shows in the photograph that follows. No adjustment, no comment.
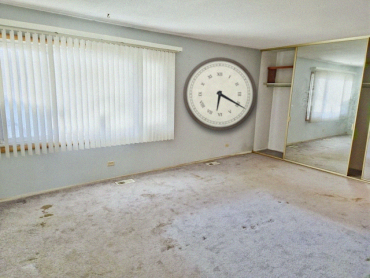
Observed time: 6:20
